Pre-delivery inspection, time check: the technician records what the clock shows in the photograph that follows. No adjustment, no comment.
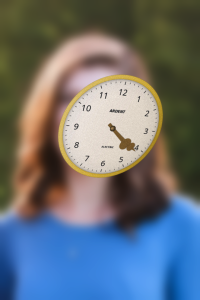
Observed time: 4:21
